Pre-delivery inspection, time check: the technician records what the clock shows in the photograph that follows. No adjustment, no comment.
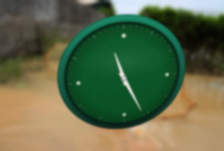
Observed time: 11:26
